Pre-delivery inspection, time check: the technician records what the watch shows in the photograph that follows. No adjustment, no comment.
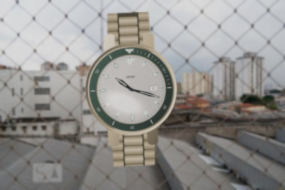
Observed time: 10:18
